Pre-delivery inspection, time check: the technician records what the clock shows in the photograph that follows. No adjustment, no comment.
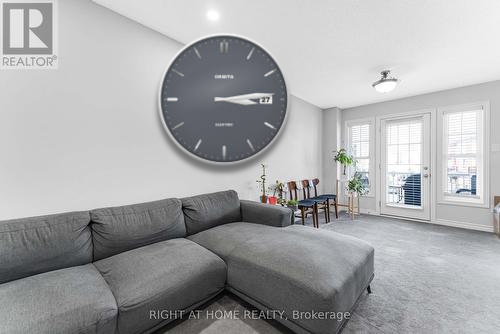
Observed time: 3:14
